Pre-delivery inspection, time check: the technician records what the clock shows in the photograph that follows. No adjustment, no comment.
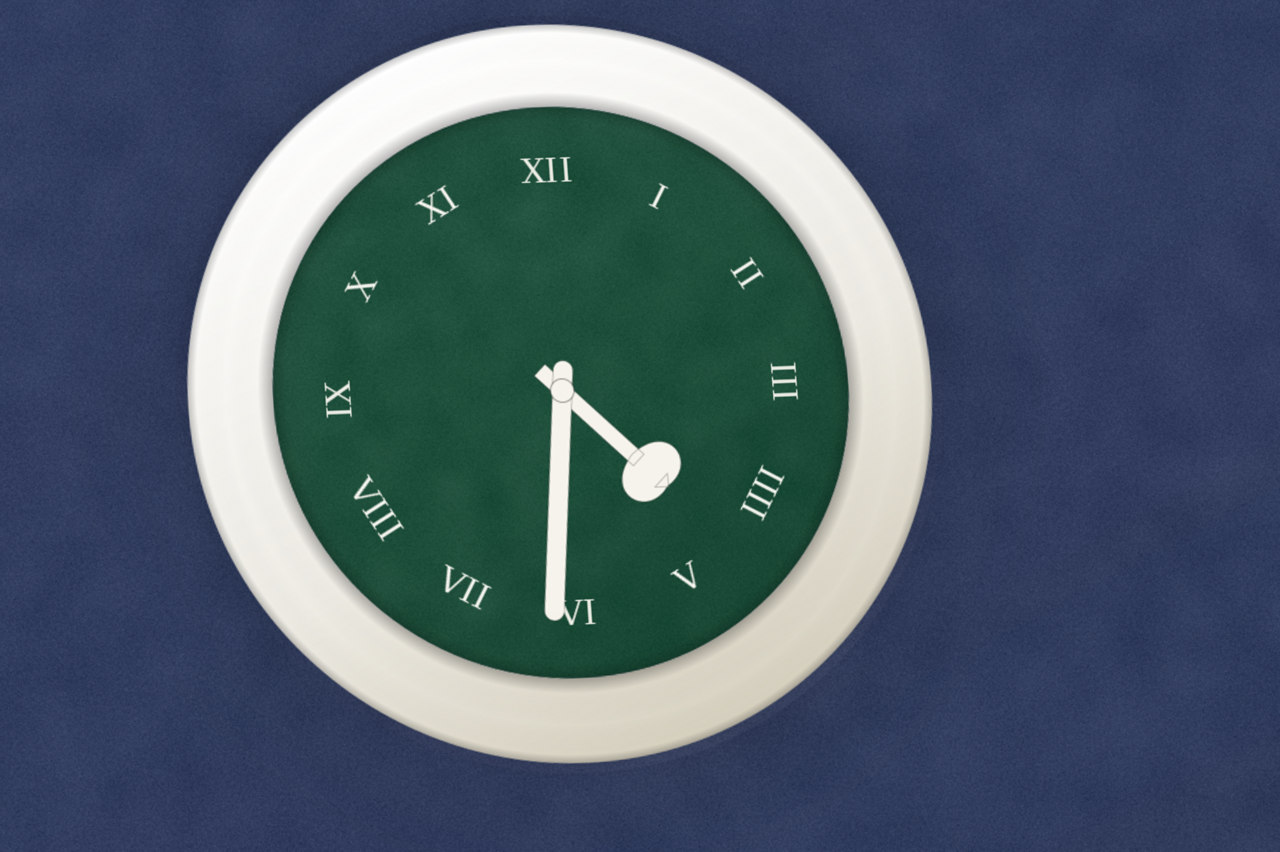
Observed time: 4:31
